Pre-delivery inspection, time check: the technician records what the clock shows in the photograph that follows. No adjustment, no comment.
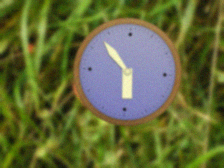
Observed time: 5:53
